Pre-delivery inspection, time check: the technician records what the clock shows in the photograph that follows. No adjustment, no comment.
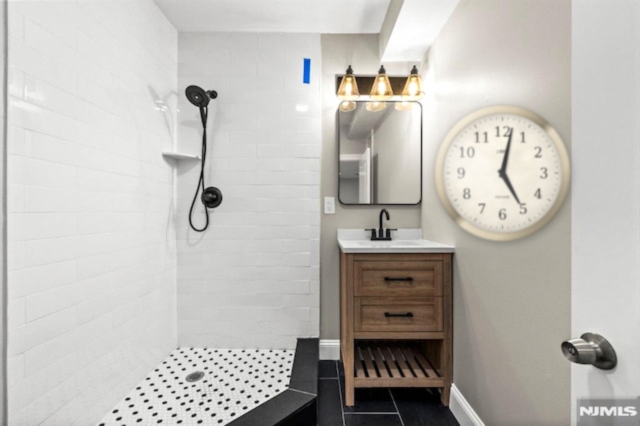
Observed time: 5:02
